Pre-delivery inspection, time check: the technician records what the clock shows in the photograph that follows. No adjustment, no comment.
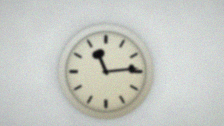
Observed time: 11:14
